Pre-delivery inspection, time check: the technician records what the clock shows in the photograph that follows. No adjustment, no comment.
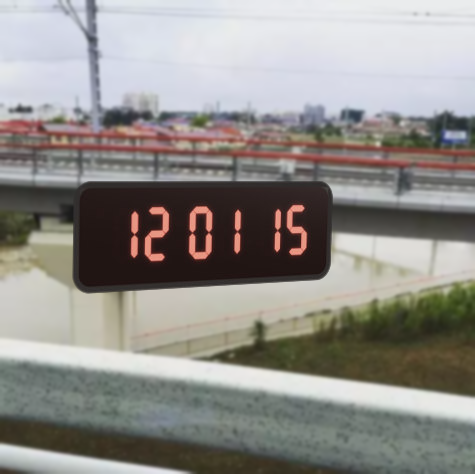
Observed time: 12:01:15
